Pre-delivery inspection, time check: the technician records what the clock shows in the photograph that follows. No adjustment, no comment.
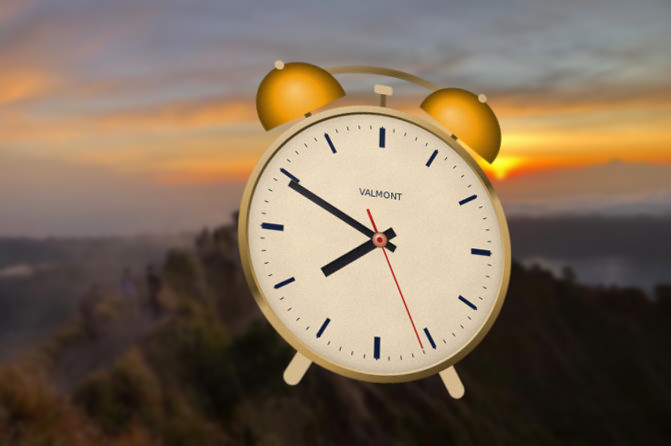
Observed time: 7:49:26
